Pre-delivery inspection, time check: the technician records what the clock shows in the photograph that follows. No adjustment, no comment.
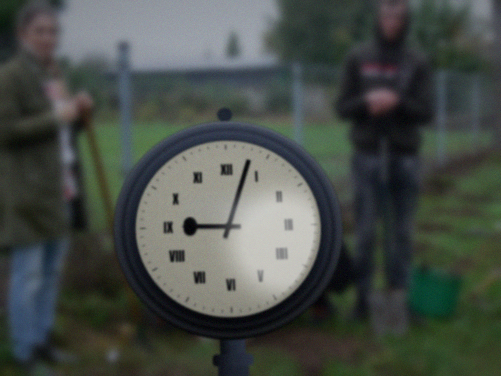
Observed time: 9:03
